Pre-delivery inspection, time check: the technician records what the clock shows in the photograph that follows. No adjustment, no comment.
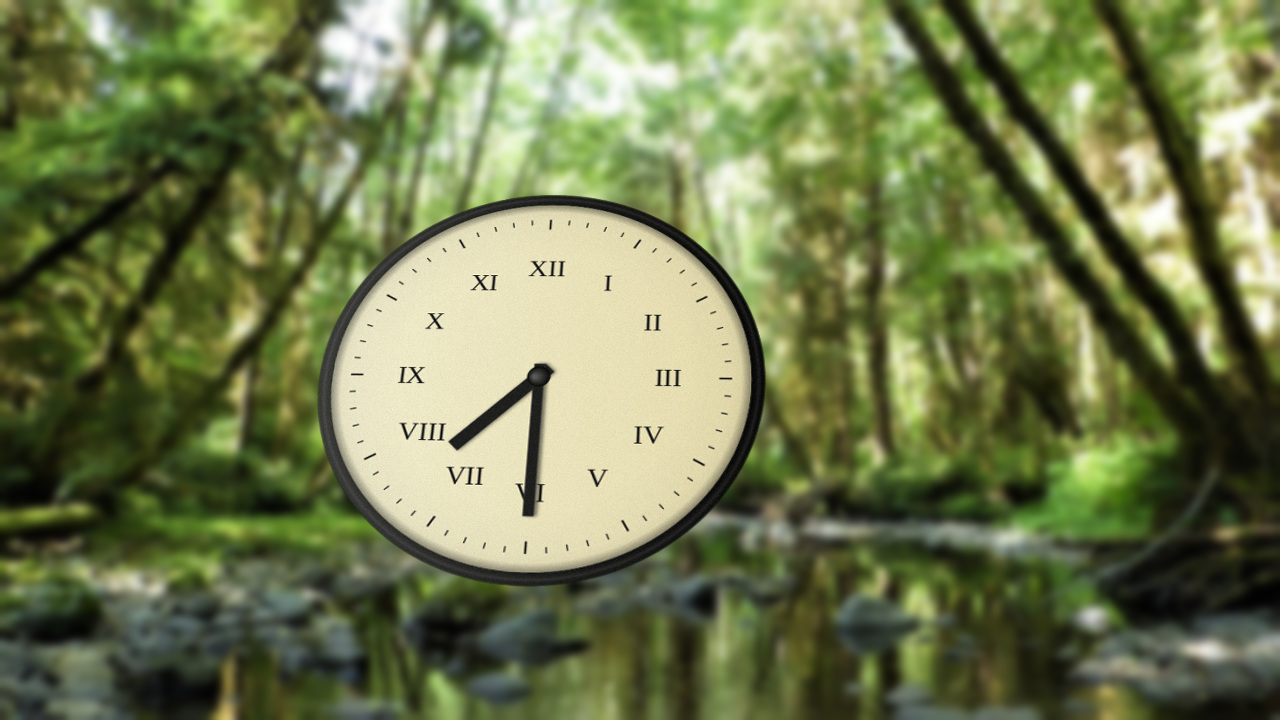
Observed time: 7:30
